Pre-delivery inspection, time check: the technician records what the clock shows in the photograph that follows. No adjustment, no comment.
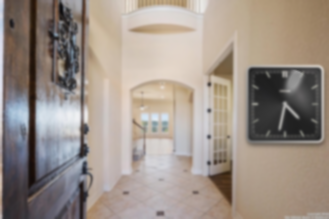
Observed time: 4:32
